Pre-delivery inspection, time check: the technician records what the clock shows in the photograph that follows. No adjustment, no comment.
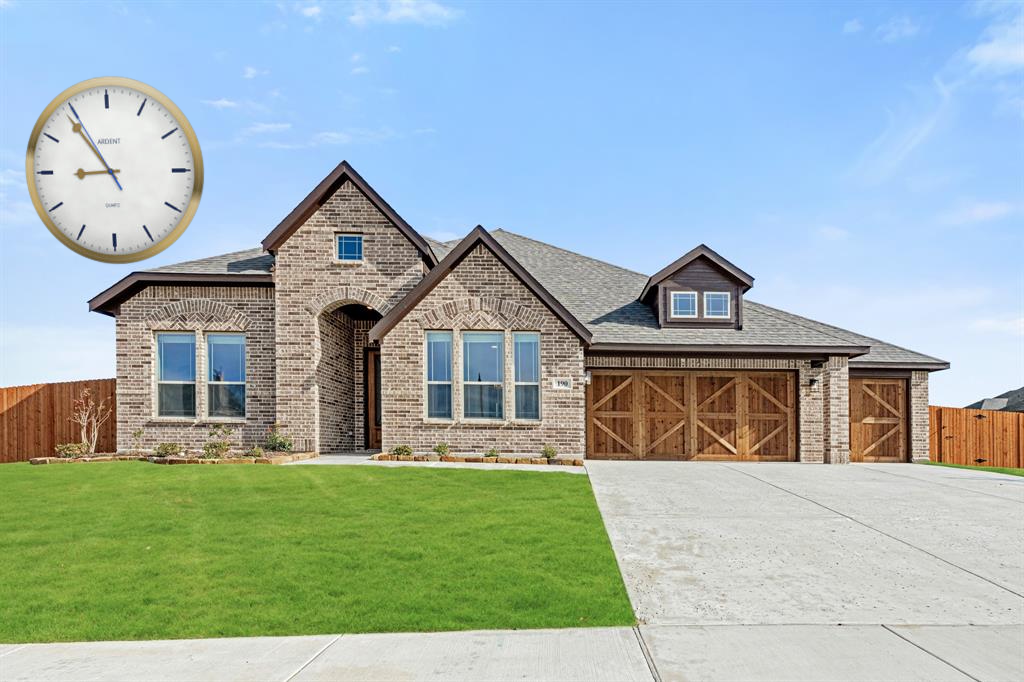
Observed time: 8:53:55
